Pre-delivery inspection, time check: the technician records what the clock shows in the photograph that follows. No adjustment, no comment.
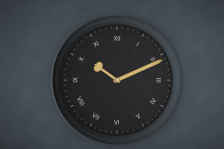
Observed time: 10:11
